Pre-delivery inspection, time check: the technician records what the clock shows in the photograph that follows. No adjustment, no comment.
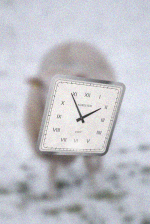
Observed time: 1:54
